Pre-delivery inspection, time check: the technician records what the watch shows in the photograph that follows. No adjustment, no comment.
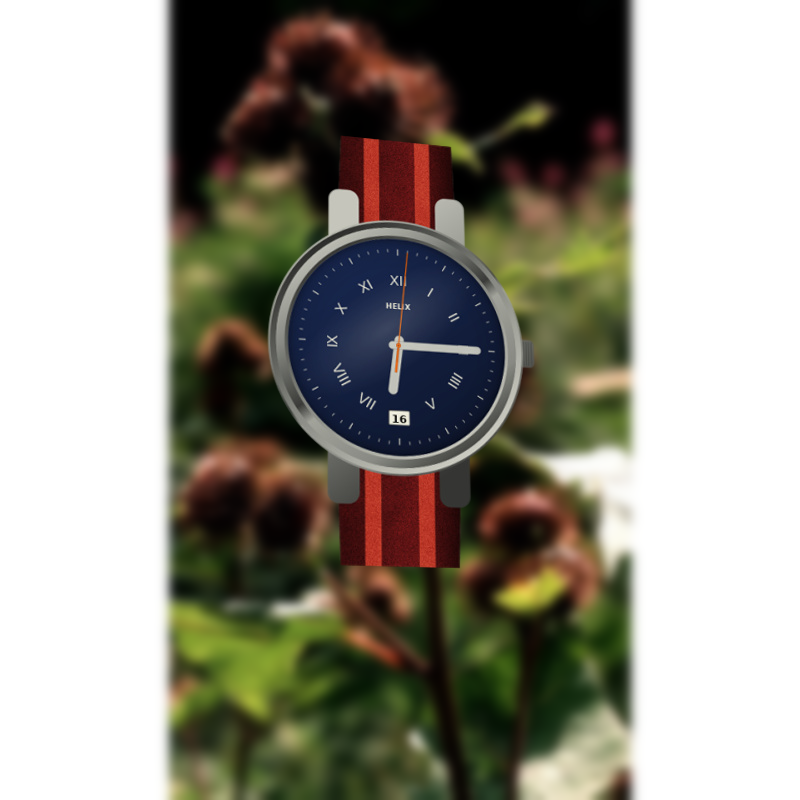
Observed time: 6:15:01
